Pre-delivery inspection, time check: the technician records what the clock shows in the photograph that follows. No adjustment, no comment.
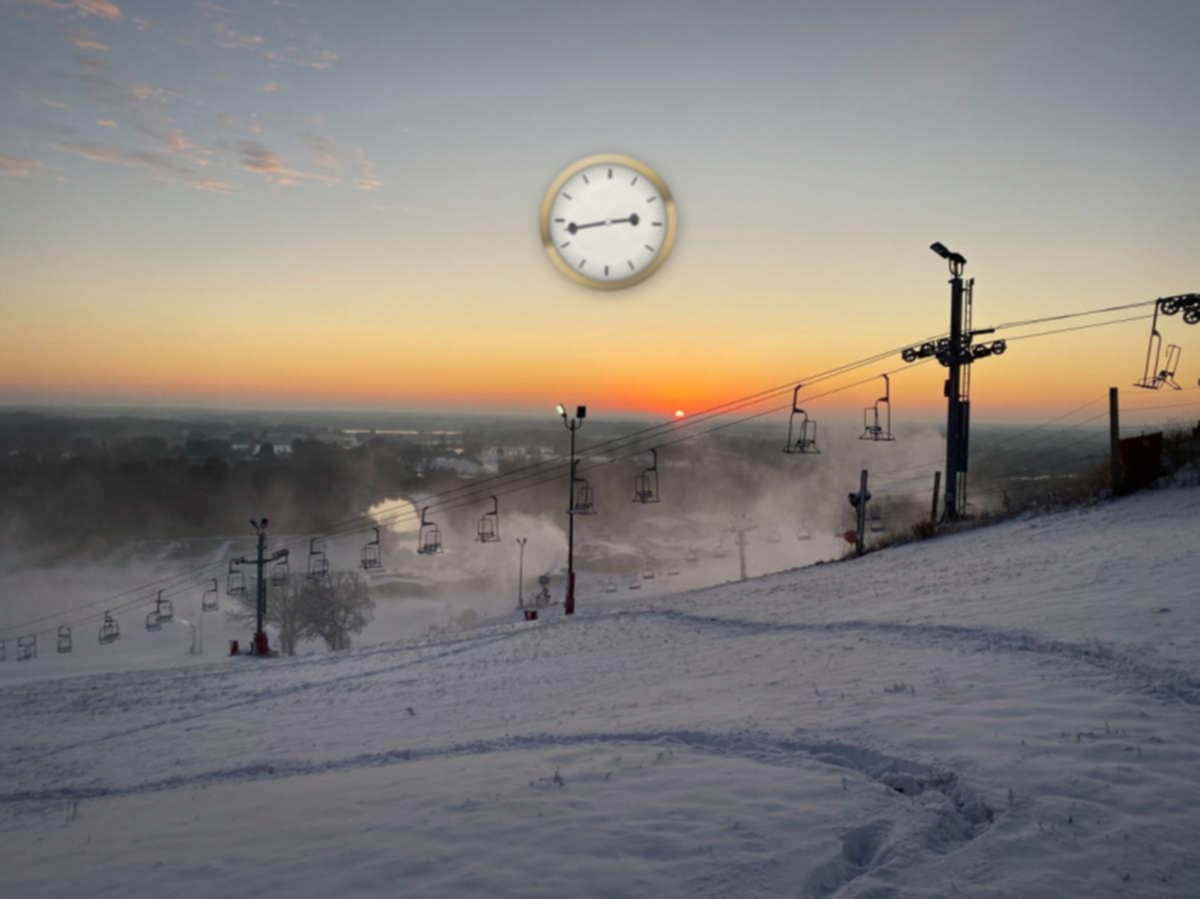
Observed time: 2:43
